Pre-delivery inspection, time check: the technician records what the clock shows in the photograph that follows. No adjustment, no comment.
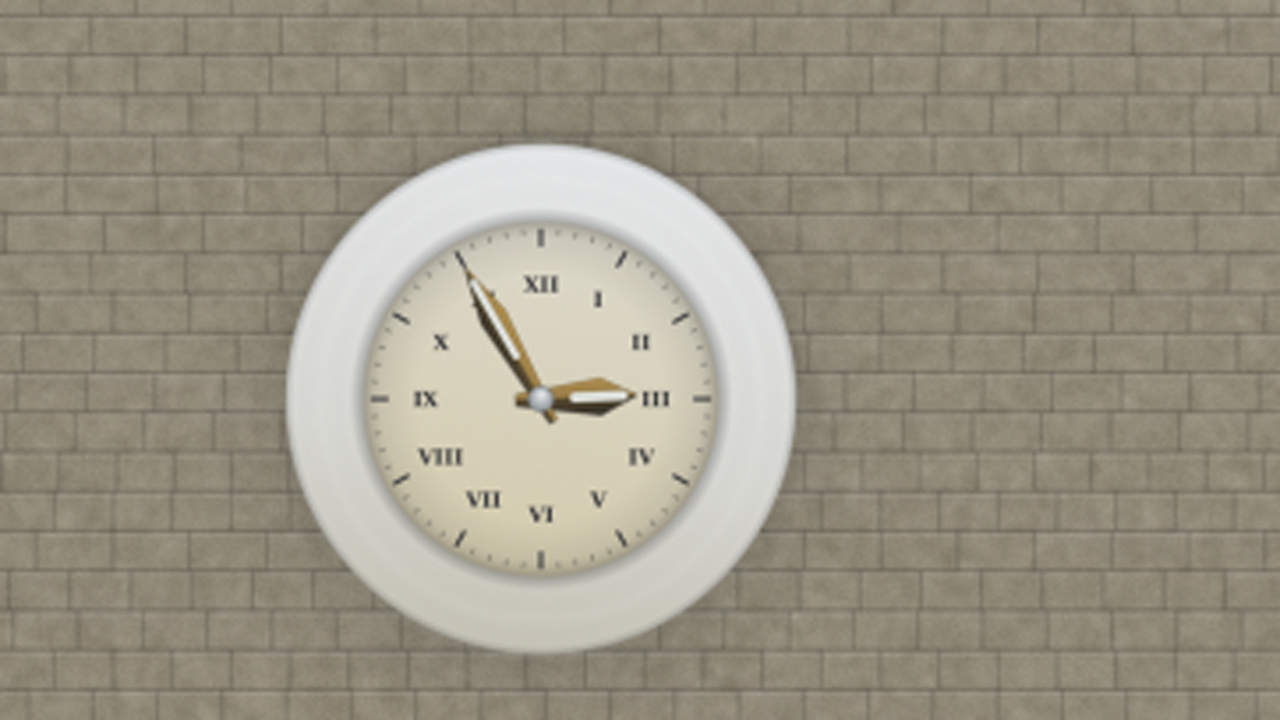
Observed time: 2:55
